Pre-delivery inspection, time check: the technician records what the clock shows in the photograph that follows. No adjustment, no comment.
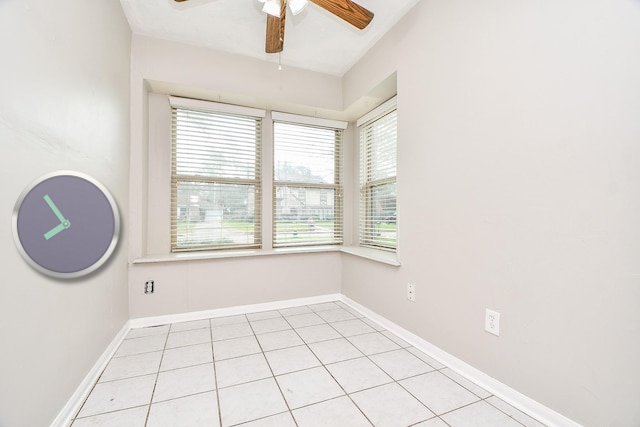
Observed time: 7:54
